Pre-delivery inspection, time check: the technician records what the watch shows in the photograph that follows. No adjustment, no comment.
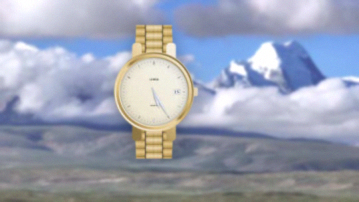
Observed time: 5:25
